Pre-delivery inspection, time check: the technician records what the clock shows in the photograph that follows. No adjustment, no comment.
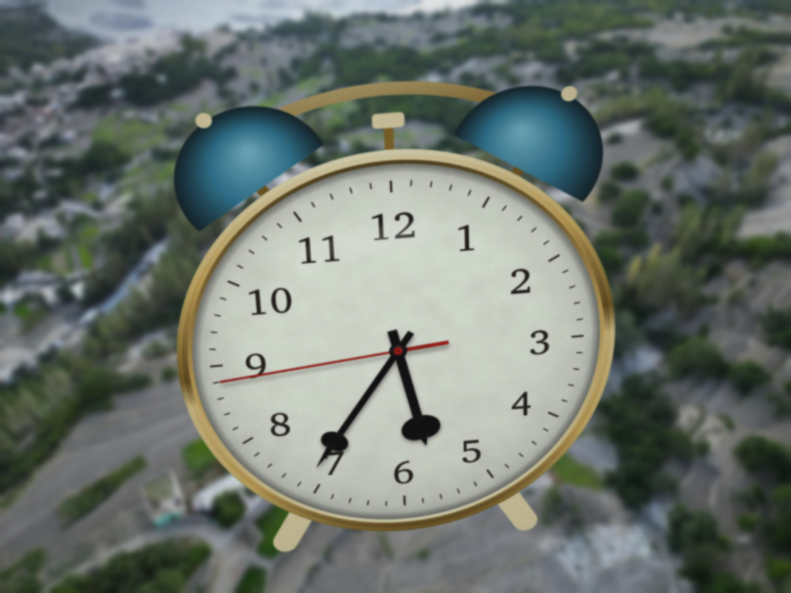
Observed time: 5:35:44
